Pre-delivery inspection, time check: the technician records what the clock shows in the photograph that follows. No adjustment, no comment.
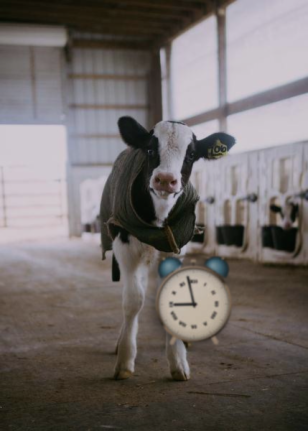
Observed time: 8:58
